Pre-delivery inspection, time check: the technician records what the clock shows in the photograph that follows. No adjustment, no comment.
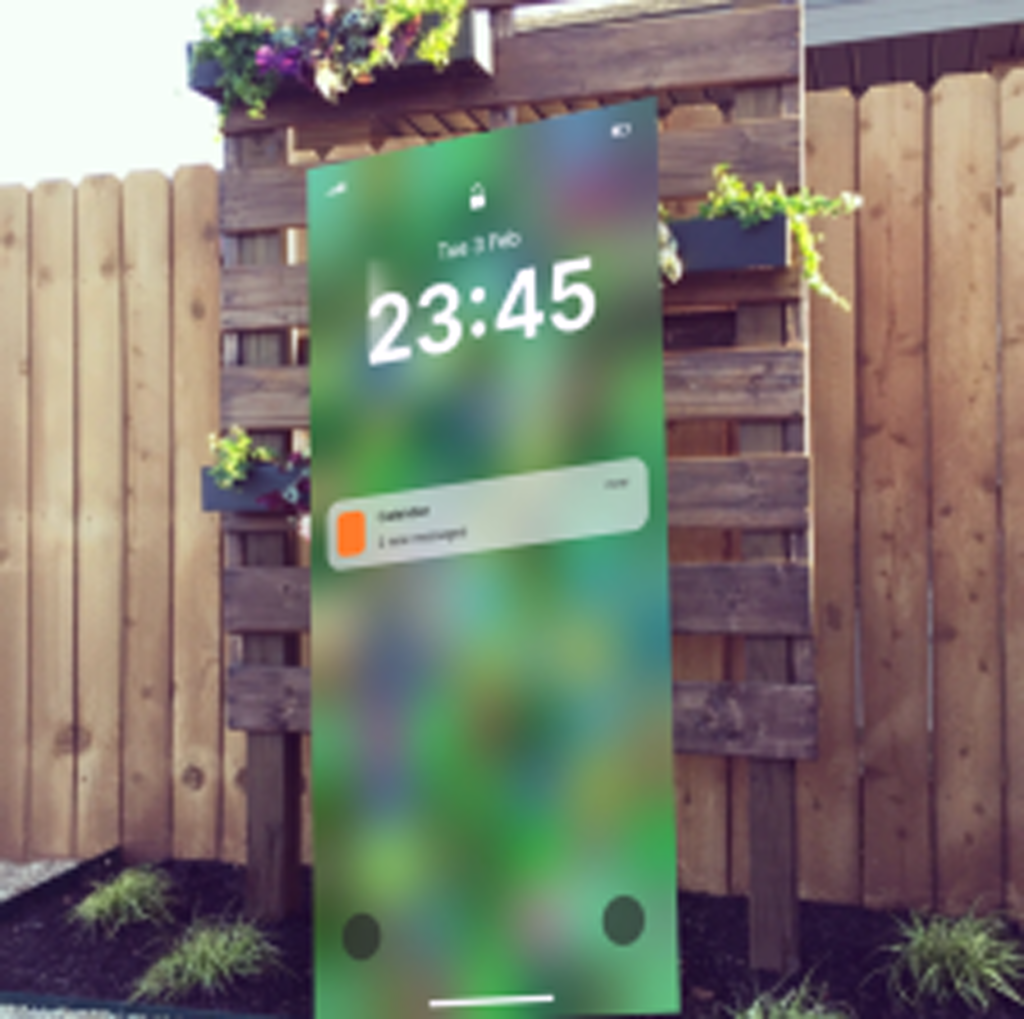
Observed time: 23:45
